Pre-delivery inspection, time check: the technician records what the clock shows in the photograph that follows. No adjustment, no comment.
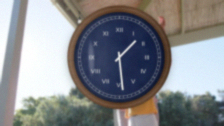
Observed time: 1:29
